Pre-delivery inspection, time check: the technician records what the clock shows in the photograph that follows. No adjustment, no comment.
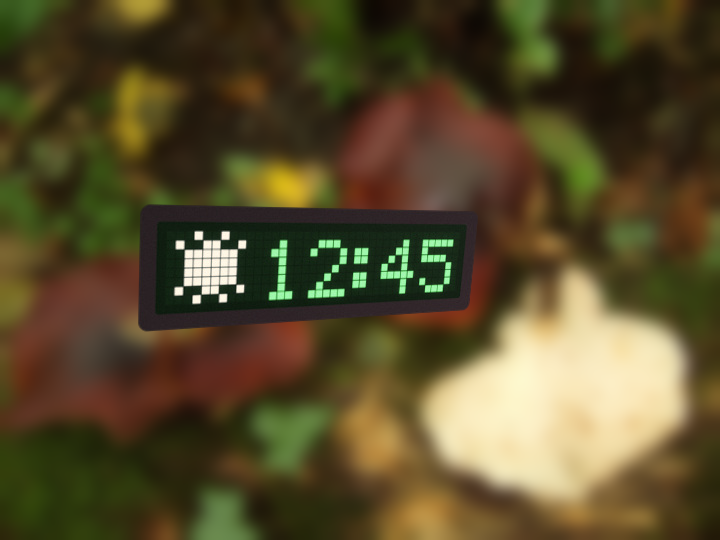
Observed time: 12:45
